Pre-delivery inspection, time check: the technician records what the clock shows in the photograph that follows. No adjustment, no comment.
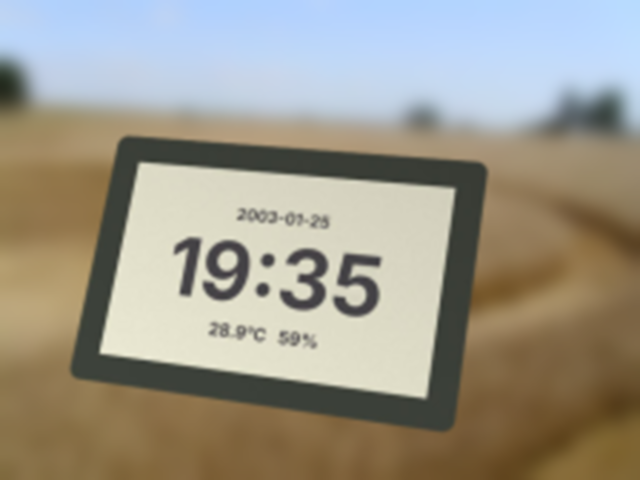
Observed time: 19:35
